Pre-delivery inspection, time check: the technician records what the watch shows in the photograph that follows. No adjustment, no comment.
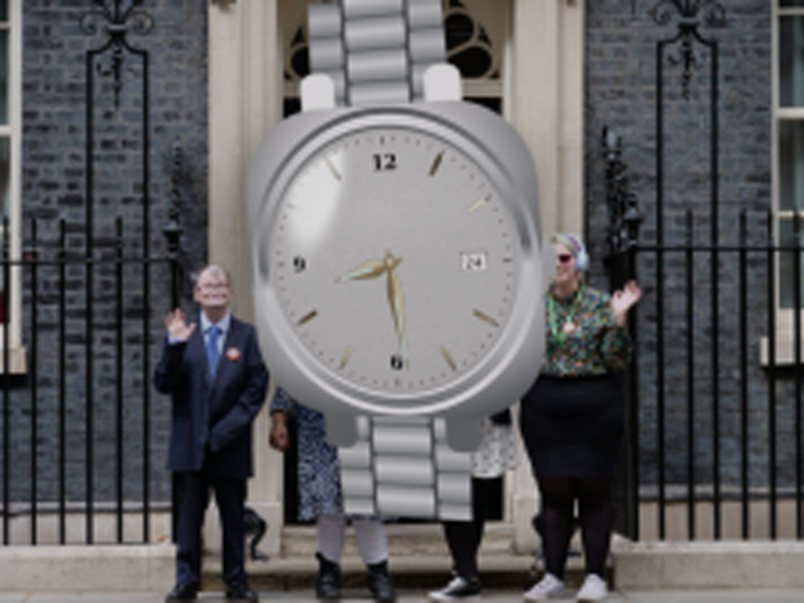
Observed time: 8:29
